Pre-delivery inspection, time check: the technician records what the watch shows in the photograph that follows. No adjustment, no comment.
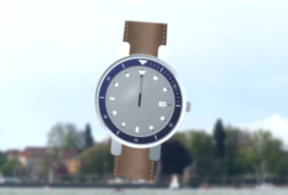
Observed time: 12:00
